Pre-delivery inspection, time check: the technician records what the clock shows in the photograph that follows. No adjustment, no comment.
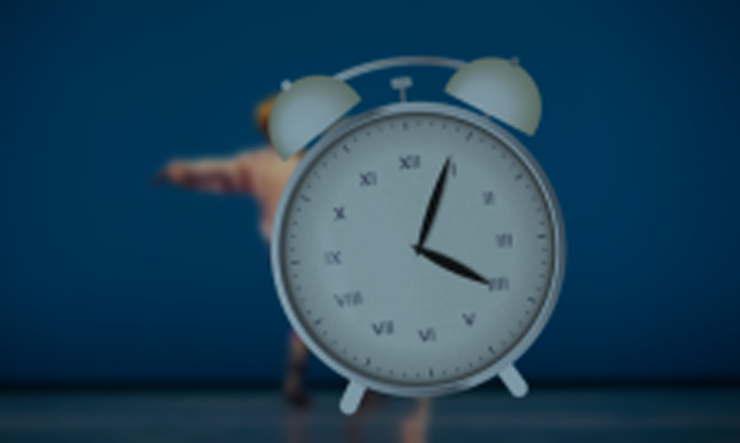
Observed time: 4:04
